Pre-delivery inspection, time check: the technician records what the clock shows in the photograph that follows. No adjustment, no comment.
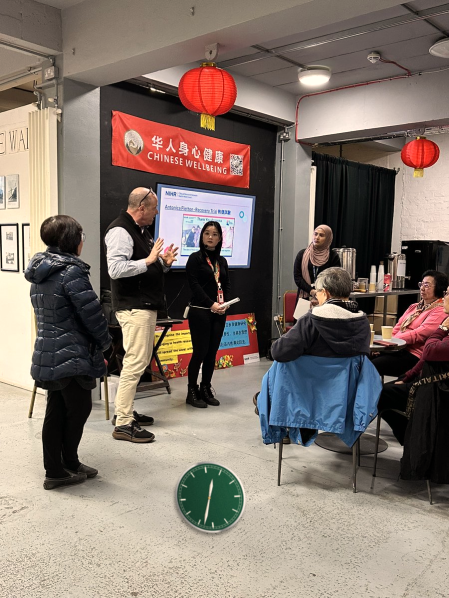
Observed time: 12:33
